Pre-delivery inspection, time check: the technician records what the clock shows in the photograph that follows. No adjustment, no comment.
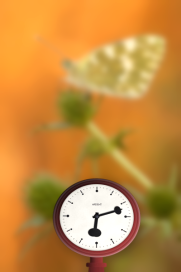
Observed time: 6:12
